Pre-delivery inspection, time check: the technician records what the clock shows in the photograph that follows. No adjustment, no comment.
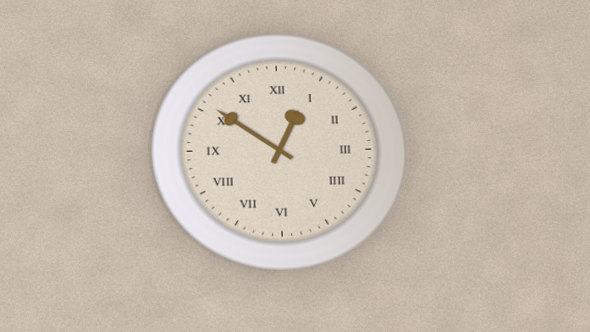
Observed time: 12:51
